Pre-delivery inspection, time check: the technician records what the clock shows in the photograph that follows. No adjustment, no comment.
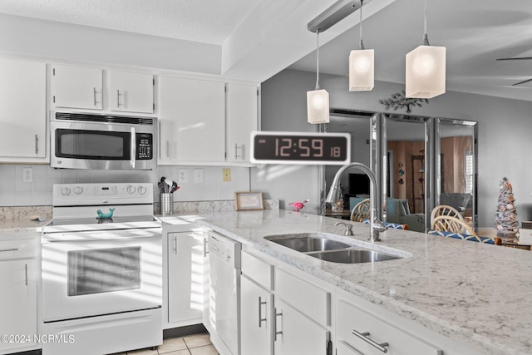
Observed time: 12:59:18
